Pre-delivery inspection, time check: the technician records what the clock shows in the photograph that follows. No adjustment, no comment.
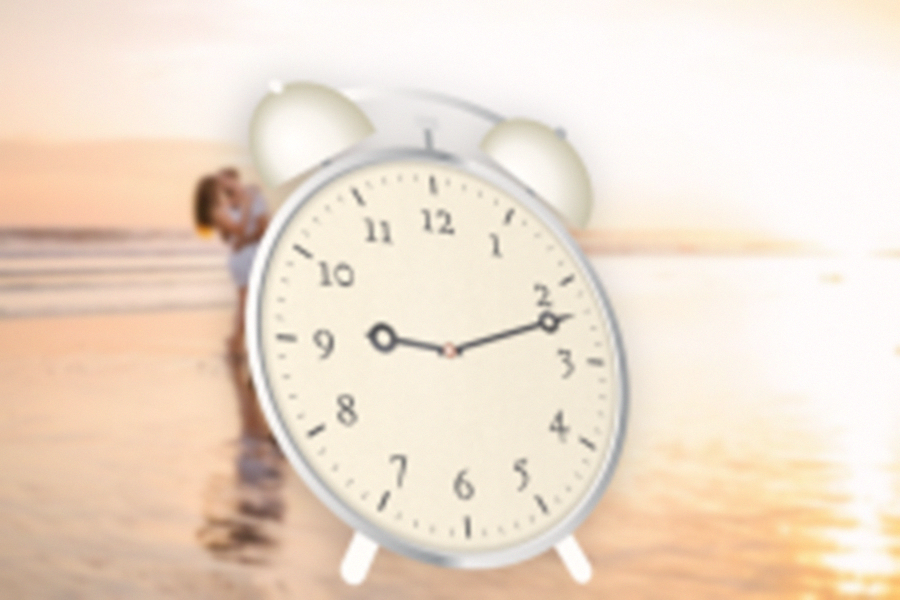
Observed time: 9:12
